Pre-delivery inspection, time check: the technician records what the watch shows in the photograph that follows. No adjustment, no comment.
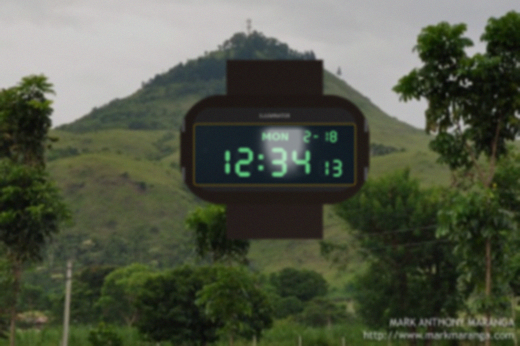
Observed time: 12:34:13
